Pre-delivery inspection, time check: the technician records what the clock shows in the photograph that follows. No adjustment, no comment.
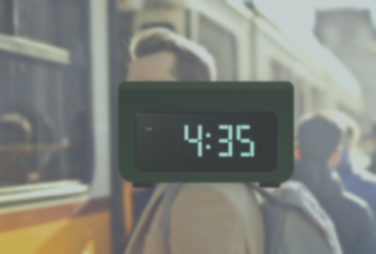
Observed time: 4:35
